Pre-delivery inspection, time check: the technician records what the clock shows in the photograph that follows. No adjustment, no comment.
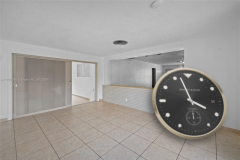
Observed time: 3:57
